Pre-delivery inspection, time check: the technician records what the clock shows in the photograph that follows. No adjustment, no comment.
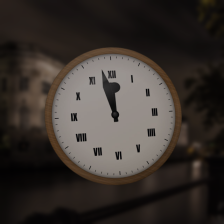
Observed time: 11:58
